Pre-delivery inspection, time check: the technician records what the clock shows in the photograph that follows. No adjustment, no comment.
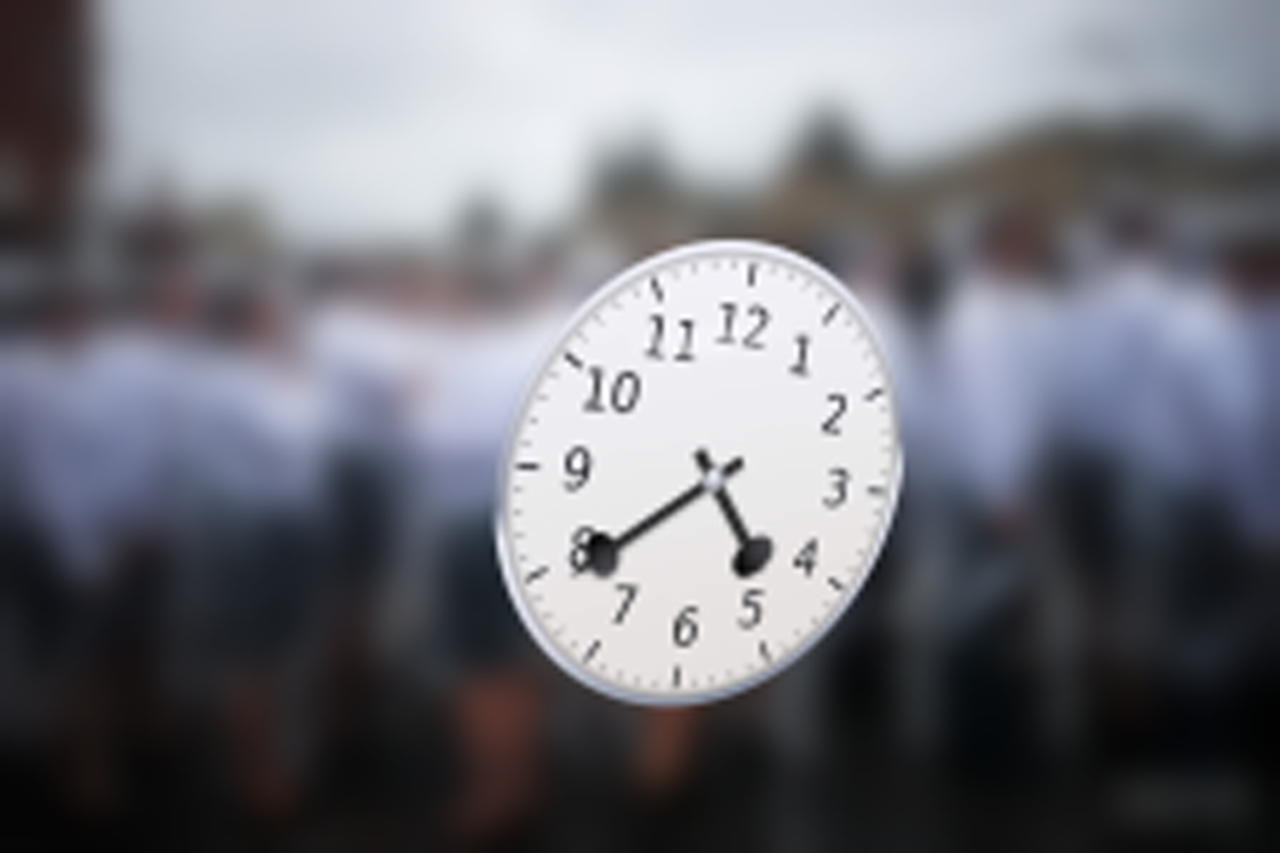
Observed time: 4:39
